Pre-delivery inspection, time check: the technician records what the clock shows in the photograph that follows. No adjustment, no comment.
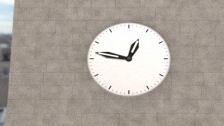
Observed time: 12:47
